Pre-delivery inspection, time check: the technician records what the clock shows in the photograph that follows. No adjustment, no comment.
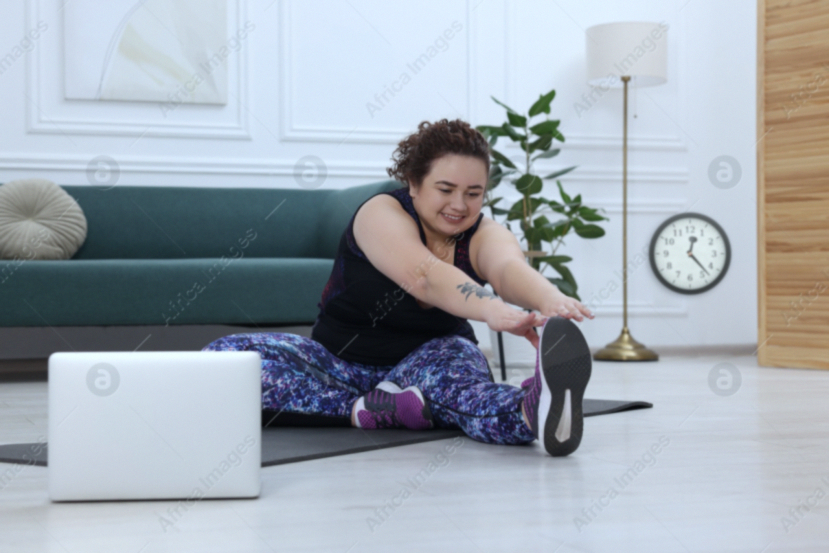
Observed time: 12:23
